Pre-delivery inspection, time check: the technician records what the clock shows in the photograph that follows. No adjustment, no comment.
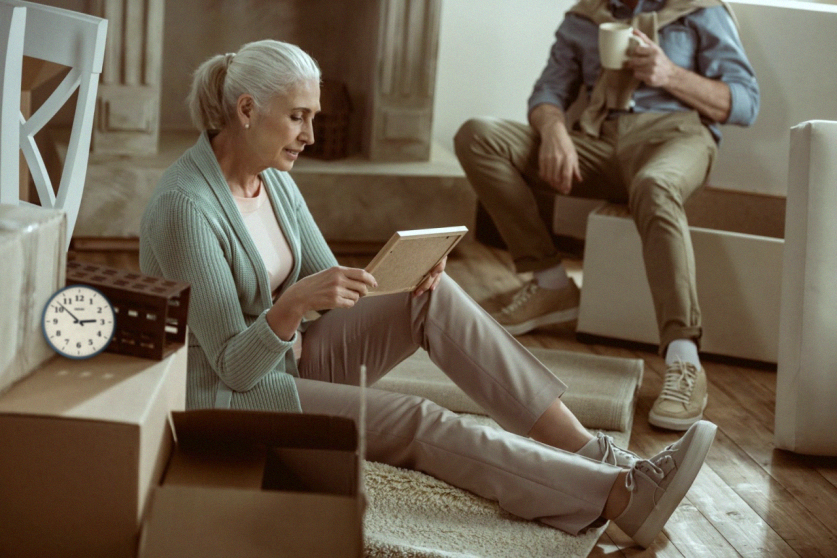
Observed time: 2:52
